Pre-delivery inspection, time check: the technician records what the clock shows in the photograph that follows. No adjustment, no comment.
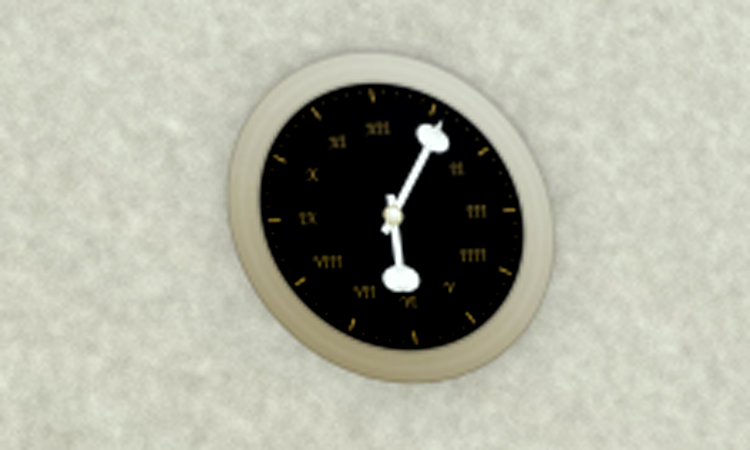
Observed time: 6:06
